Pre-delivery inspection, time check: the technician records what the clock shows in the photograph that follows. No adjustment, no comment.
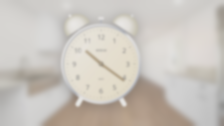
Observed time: 10:21
